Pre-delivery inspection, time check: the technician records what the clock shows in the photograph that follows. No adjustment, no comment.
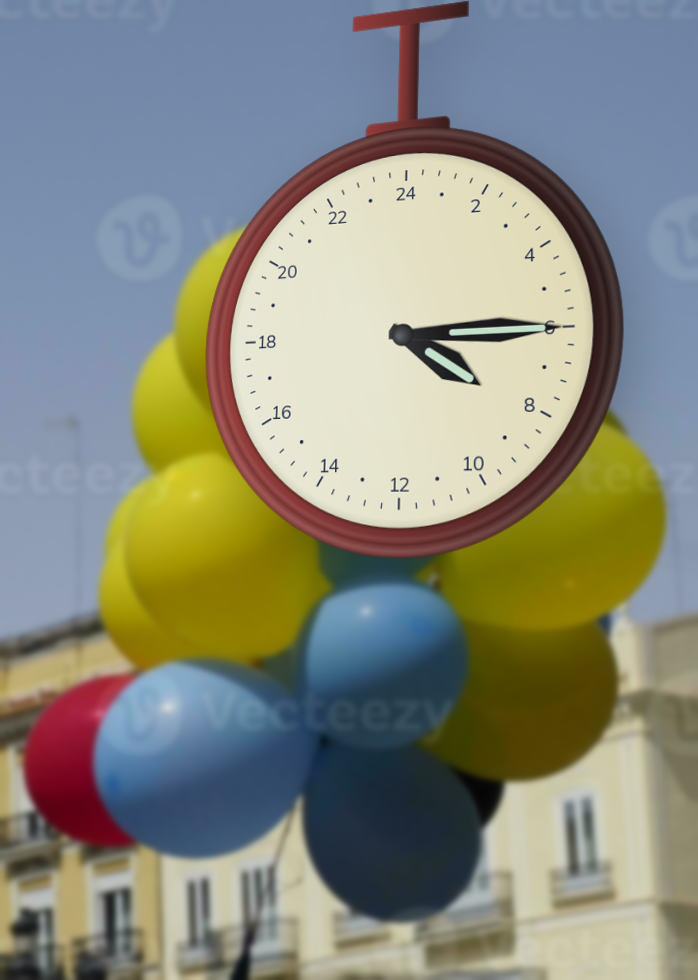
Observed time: 8:15
